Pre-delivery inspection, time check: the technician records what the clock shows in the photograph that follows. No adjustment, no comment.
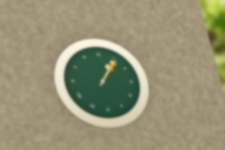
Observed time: 1:06
